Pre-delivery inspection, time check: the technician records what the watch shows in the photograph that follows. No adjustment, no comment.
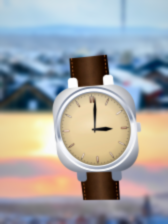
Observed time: 3:01
